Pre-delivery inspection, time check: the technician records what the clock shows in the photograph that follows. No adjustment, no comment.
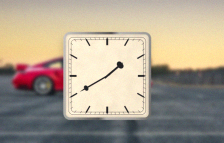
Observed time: 1:40
